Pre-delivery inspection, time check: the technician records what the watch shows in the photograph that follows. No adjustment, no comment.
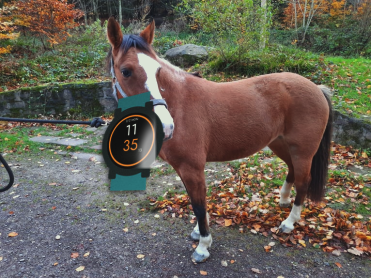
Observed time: 11:35
